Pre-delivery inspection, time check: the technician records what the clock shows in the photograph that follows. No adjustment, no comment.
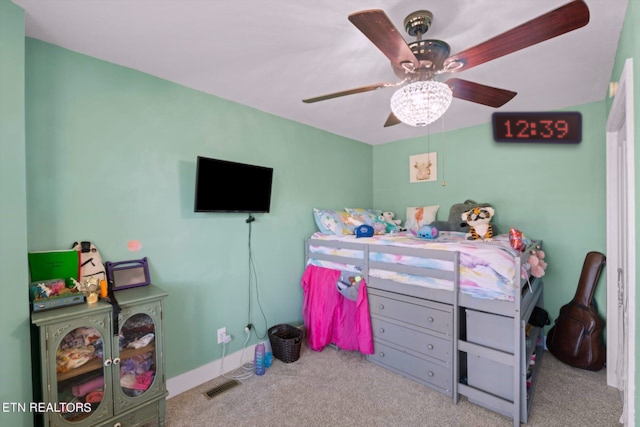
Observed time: 12:39
